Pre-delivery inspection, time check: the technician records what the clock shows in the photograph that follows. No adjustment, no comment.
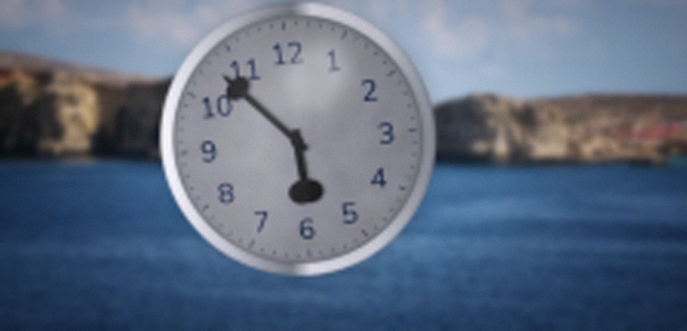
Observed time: 5:53
